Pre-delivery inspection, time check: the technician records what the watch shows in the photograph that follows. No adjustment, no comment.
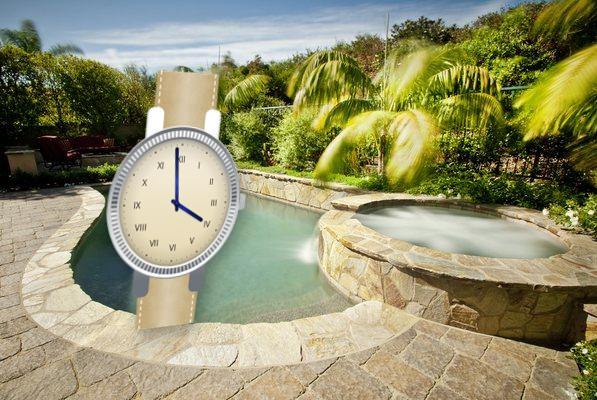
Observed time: 3:59
